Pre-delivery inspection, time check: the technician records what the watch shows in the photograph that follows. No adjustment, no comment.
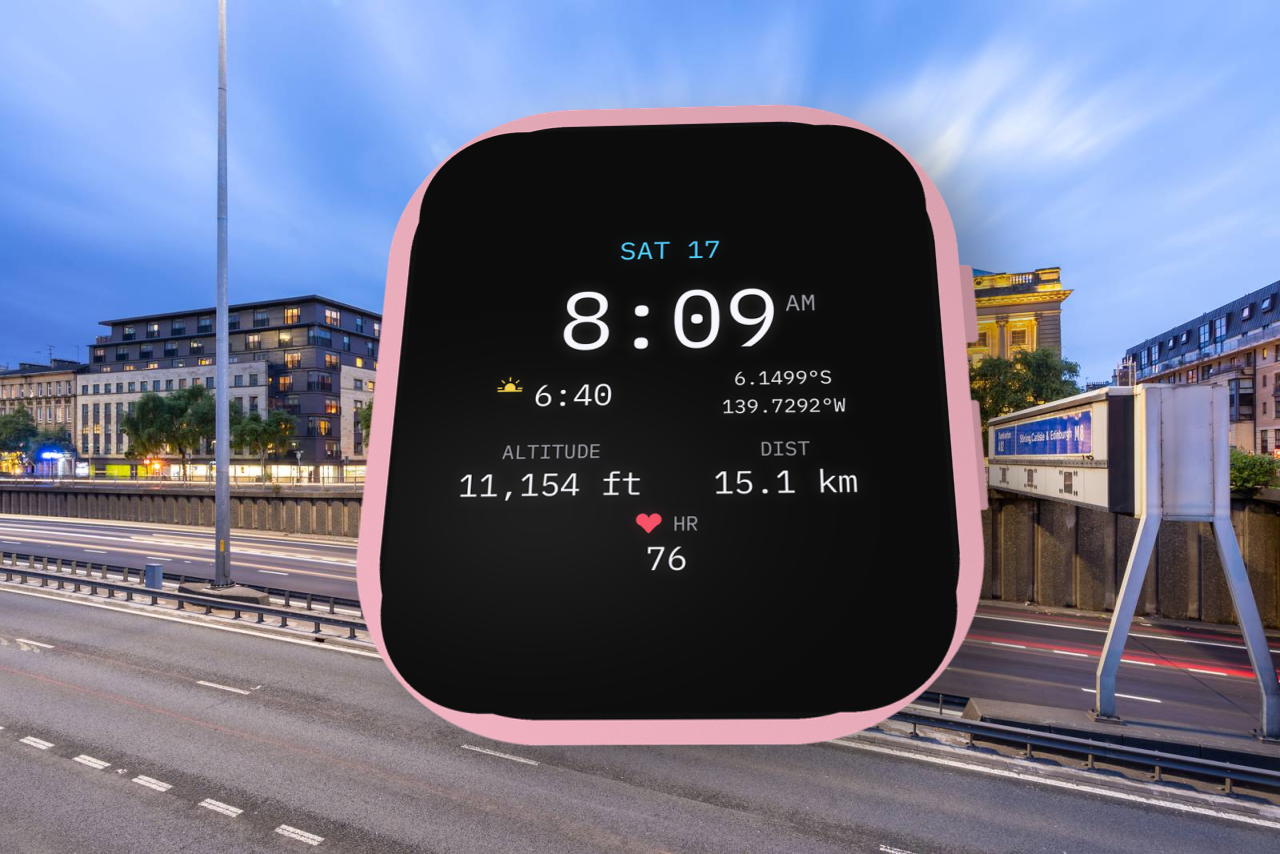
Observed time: 8:09
